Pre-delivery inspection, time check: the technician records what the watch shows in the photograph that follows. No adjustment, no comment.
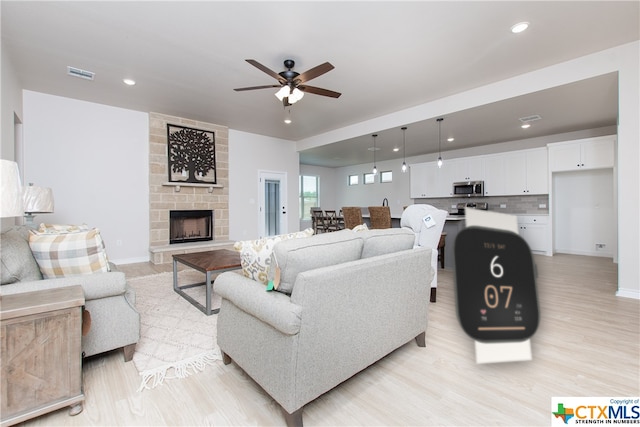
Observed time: 6:07
